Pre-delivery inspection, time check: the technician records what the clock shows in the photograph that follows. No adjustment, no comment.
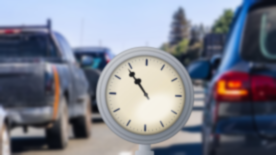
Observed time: 10:54
